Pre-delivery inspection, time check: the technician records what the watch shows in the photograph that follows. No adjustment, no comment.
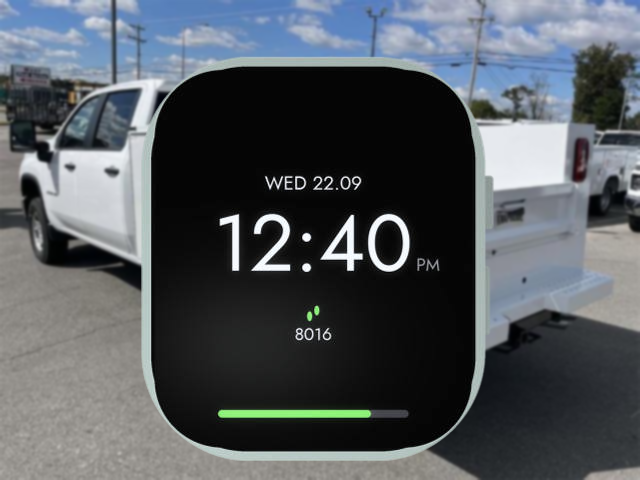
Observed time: 12:40
